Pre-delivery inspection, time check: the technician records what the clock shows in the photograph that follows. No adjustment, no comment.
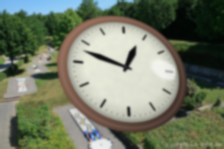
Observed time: 12:48
